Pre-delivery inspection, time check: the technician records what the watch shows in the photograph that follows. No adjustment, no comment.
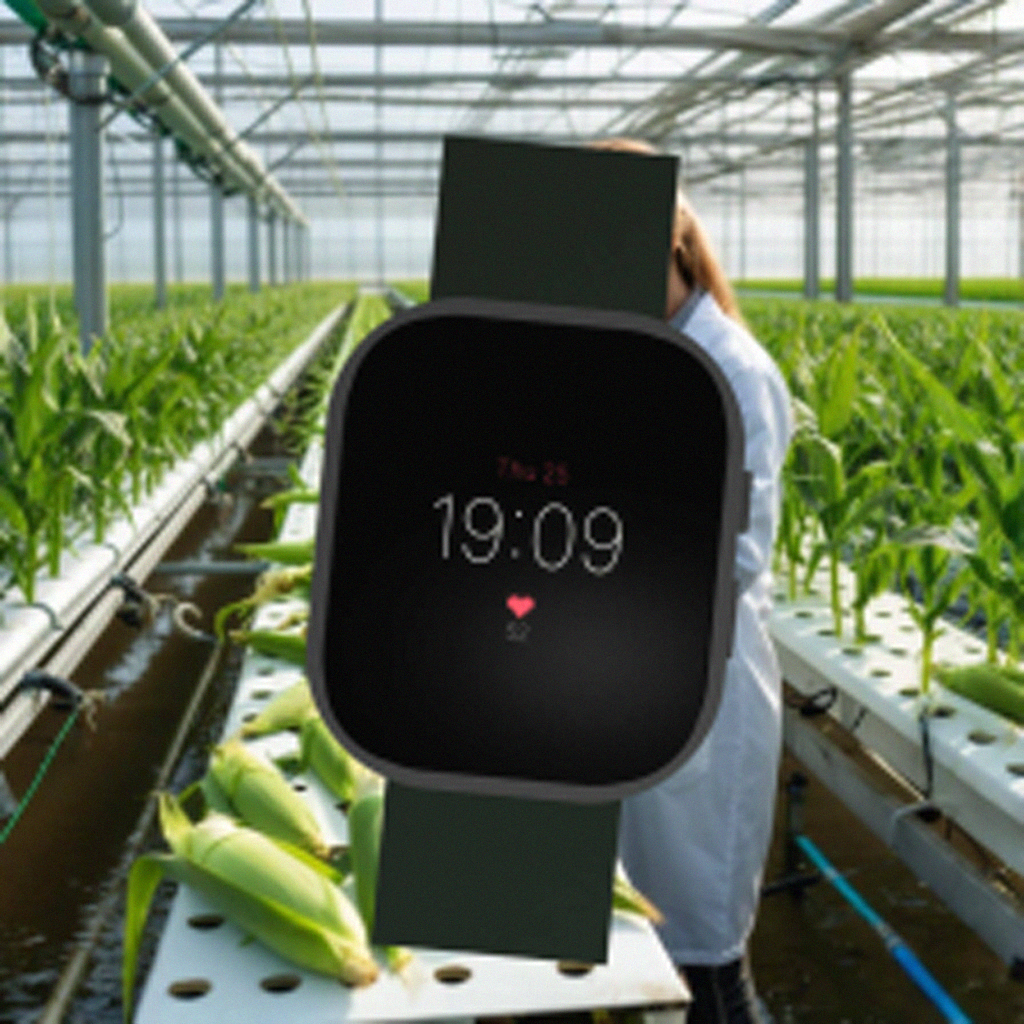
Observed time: 19:09
